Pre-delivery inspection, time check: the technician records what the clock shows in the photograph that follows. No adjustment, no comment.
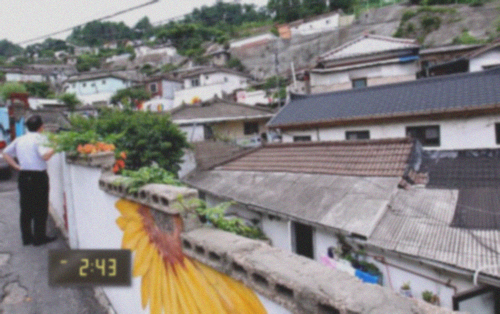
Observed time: 2:43
